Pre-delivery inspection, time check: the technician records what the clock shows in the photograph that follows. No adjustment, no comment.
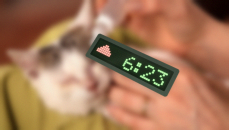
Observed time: 6:23
